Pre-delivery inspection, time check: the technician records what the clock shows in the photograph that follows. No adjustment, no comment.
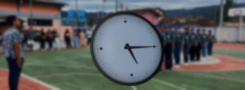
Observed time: 5:15
